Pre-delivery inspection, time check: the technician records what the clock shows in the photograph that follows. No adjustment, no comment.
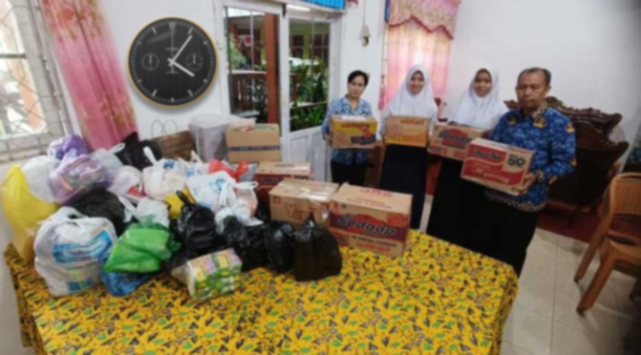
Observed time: 4:06
